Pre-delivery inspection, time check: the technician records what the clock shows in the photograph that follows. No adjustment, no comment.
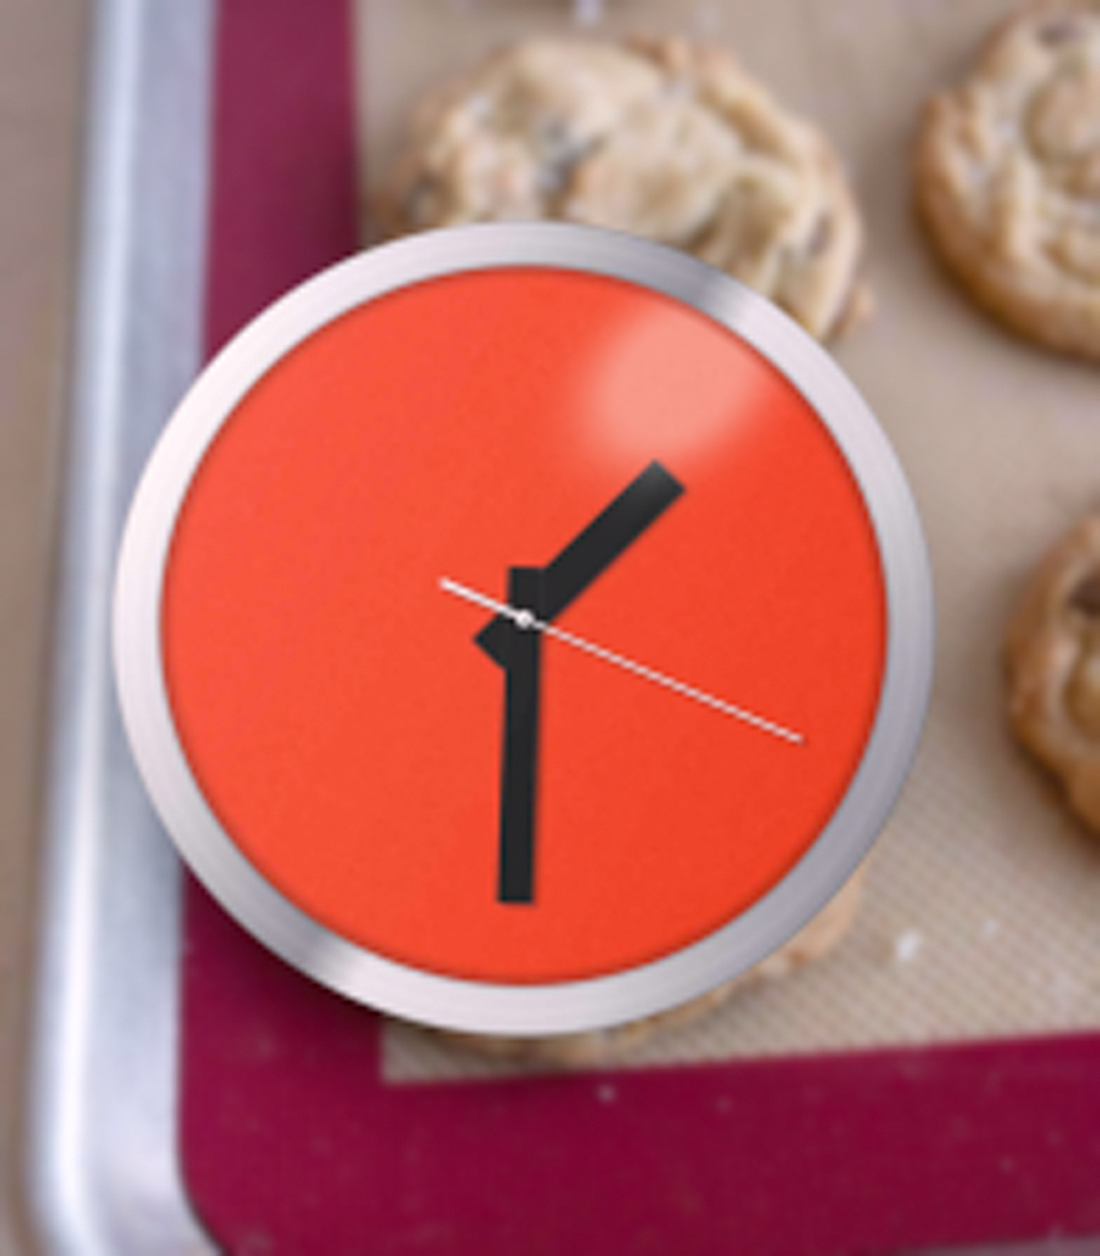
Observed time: 1:30:19
